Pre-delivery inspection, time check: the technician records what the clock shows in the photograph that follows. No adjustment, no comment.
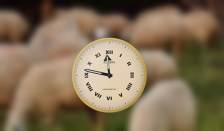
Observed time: 11:47
